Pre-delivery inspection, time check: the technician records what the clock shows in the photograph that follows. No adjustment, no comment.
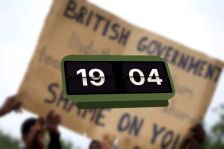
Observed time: 19:04
